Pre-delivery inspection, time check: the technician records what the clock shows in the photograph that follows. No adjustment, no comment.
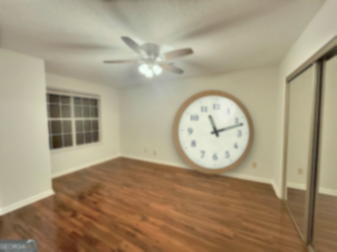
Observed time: 11:12
